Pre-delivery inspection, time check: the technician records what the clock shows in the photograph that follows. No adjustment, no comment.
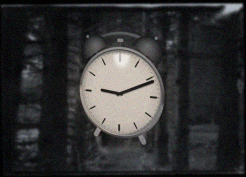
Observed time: 9:11
